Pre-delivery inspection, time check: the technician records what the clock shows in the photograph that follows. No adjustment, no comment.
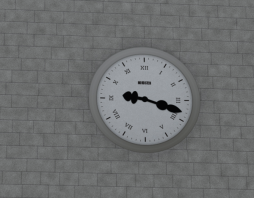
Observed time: 9:18
